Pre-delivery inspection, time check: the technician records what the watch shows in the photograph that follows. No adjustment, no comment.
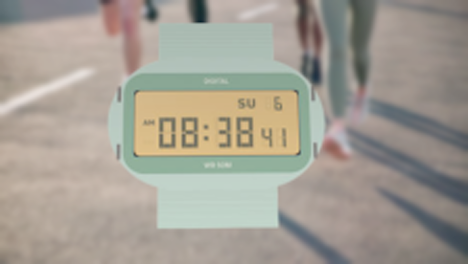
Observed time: 8:38:41
